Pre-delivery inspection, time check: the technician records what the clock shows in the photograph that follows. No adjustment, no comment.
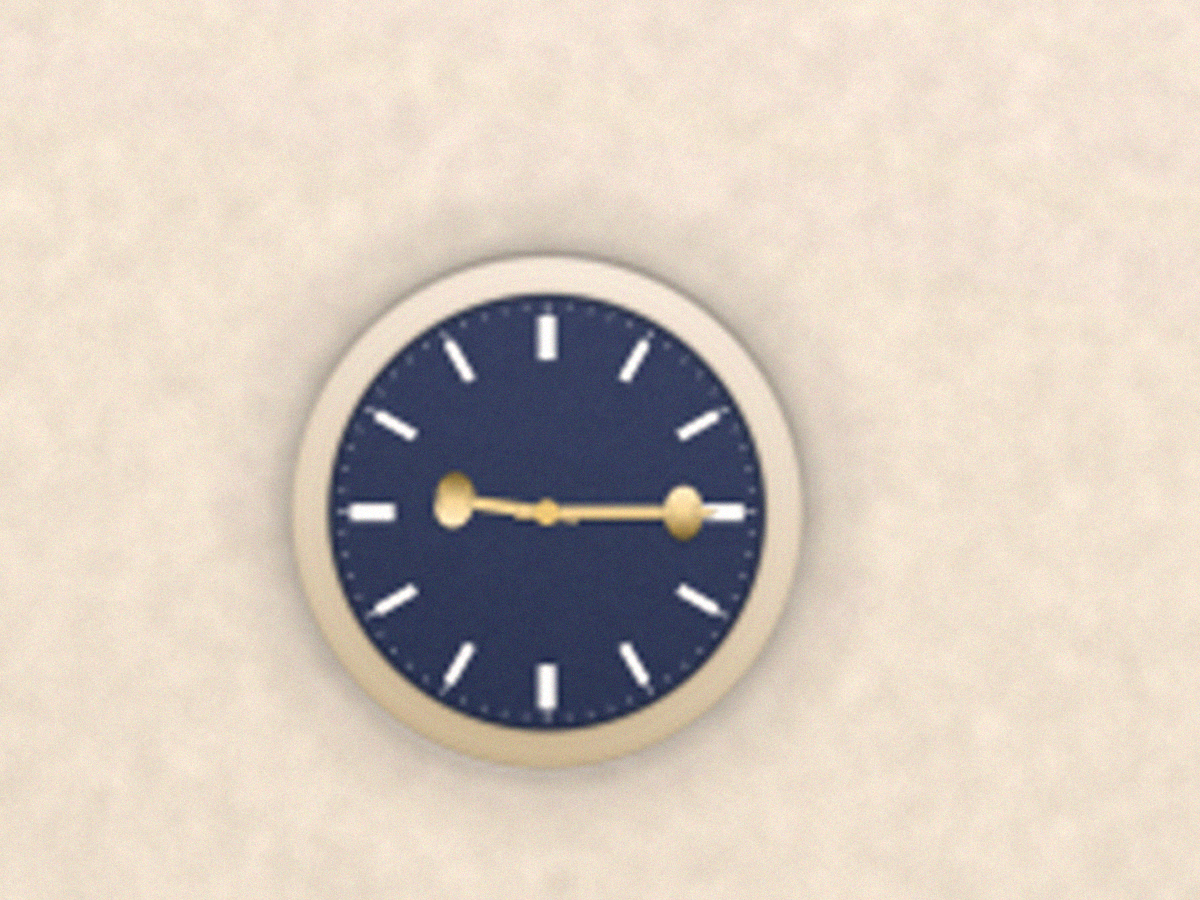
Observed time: 9:15
